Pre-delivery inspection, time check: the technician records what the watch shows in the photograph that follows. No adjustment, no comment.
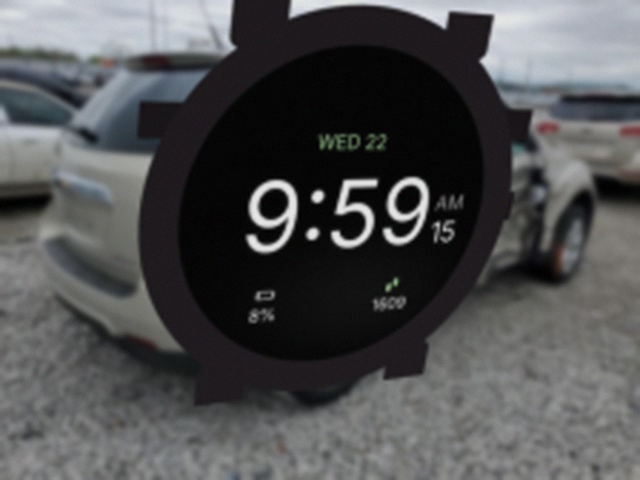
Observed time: 9:59:15
